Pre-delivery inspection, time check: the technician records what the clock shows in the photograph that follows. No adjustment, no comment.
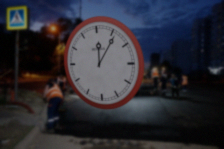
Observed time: 12:06
